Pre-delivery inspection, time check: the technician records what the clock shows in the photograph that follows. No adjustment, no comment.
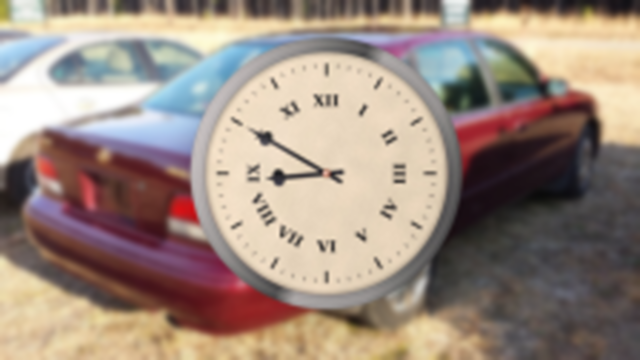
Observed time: 8:50
